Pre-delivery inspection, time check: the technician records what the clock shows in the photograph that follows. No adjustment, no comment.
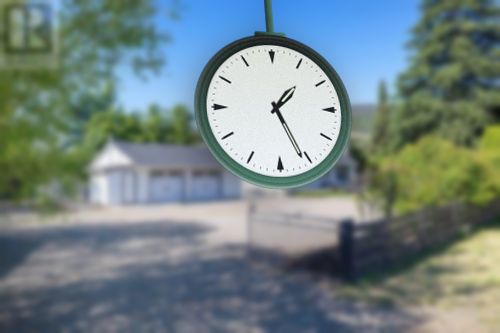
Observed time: 1:26
